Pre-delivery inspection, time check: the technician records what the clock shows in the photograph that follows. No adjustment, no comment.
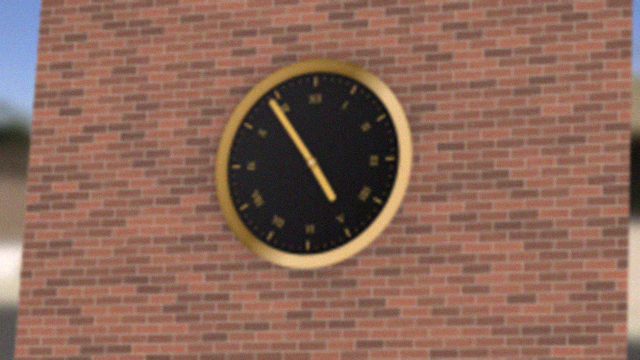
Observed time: 4:54
